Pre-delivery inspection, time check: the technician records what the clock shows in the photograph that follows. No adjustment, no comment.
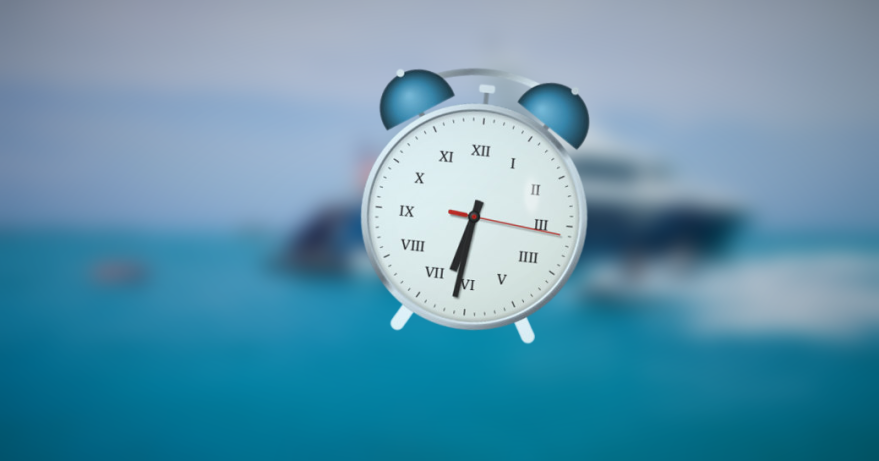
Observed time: 6:31:16
